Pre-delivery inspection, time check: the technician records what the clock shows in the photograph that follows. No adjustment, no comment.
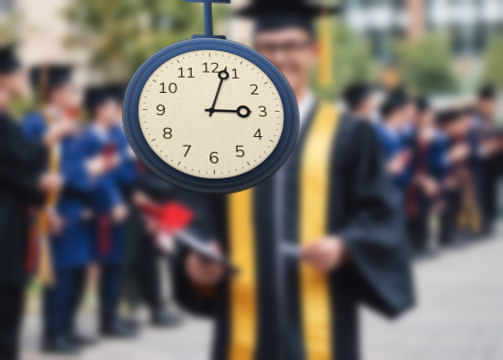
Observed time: 3:03
